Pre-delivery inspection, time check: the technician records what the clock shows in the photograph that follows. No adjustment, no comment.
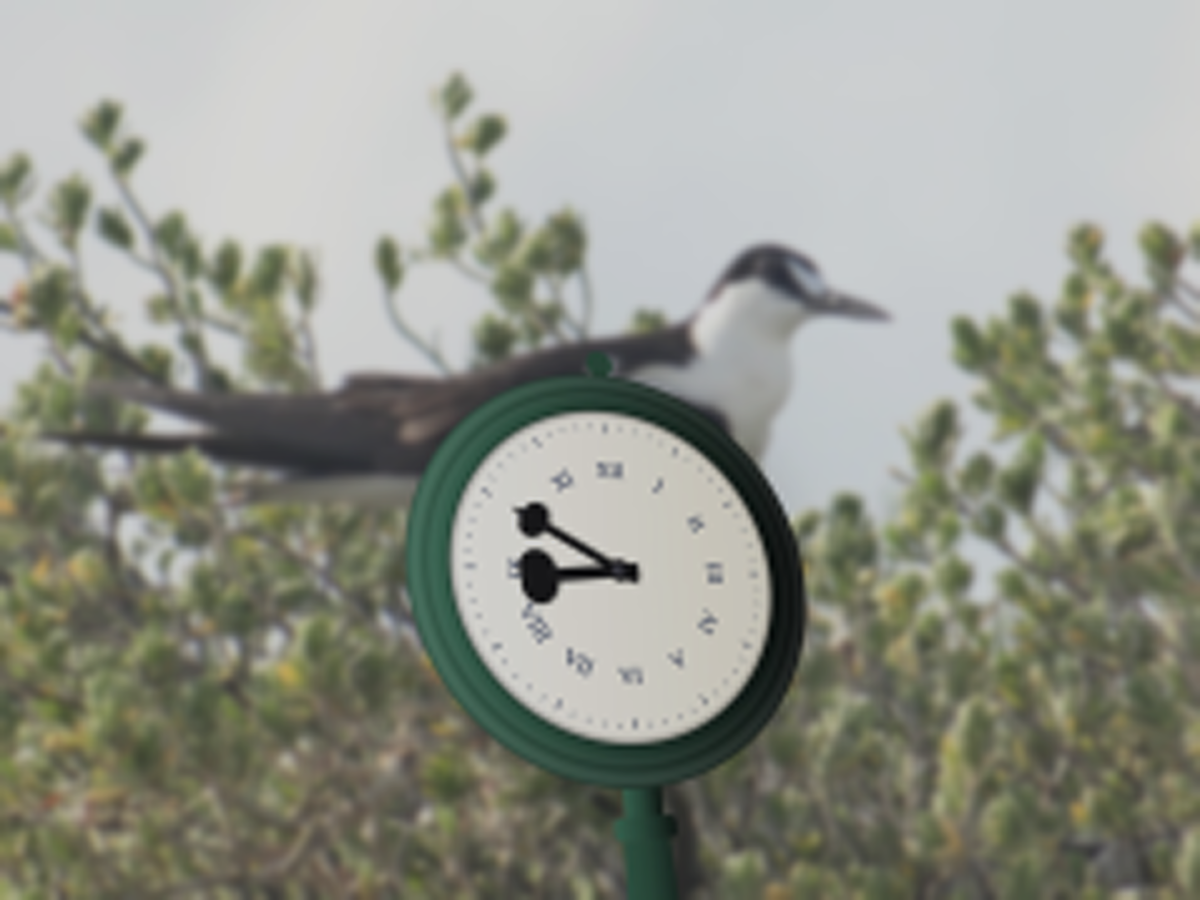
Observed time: 8:50
